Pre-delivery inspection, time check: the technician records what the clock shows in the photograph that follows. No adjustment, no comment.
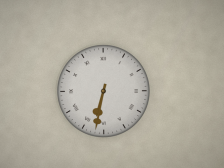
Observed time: 6:32
